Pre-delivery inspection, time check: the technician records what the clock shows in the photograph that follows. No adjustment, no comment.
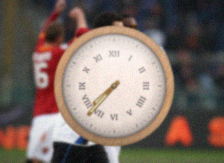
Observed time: 7:37
